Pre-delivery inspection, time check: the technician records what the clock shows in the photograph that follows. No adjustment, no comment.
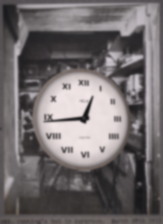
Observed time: 12:44
